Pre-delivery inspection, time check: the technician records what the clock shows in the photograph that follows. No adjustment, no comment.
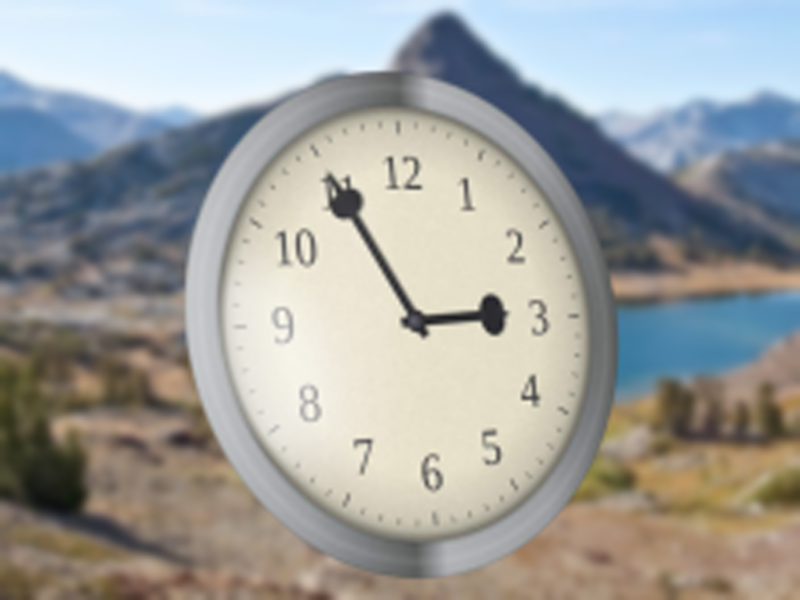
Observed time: 2:55
